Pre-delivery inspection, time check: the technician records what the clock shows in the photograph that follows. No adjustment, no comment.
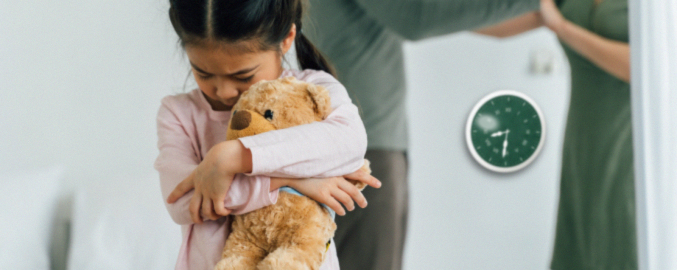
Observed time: 8:31
